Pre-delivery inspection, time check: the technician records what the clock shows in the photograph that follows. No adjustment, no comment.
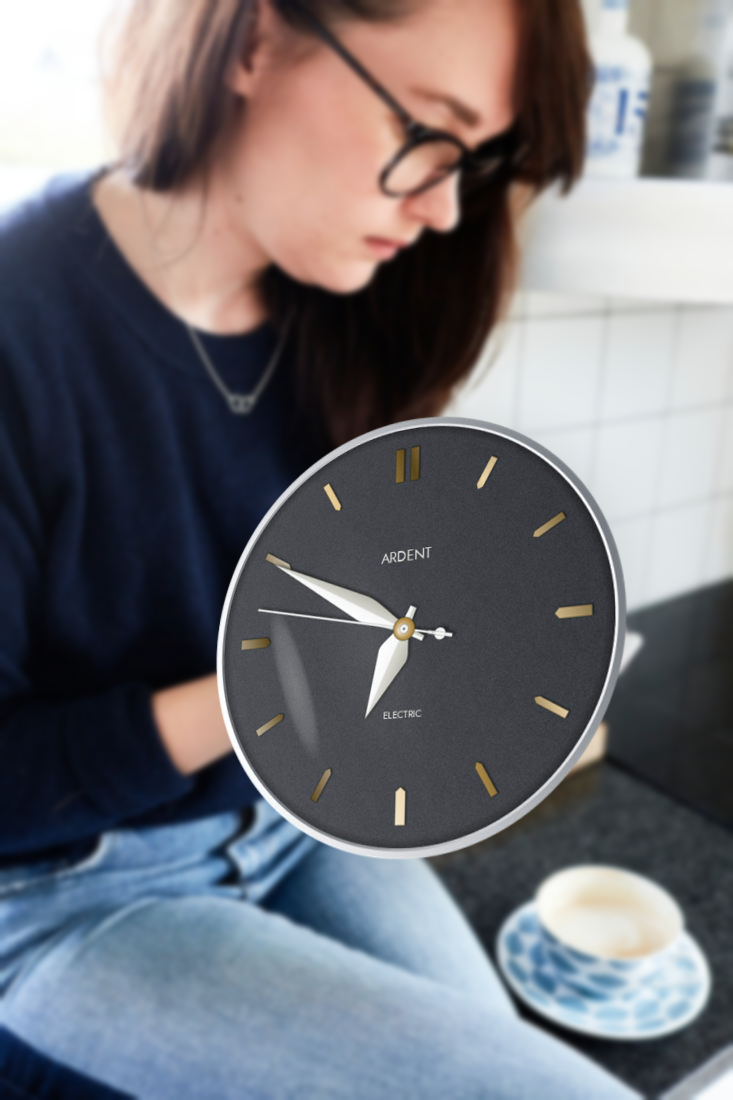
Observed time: 6:49:47
